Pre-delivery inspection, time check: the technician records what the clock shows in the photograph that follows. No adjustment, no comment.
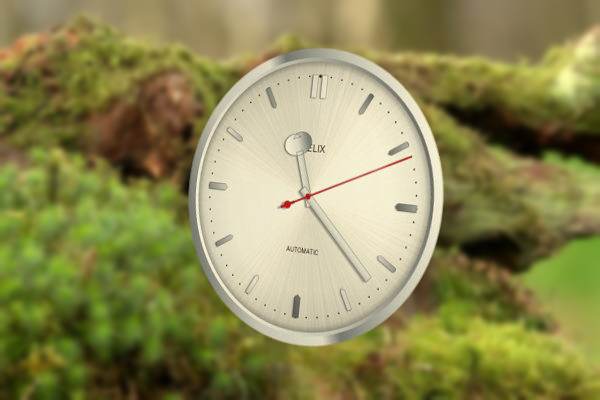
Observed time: 11:22:11
